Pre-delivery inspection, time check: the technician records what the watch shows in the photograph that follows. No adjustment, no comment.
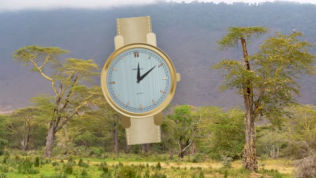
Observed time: 12:09
